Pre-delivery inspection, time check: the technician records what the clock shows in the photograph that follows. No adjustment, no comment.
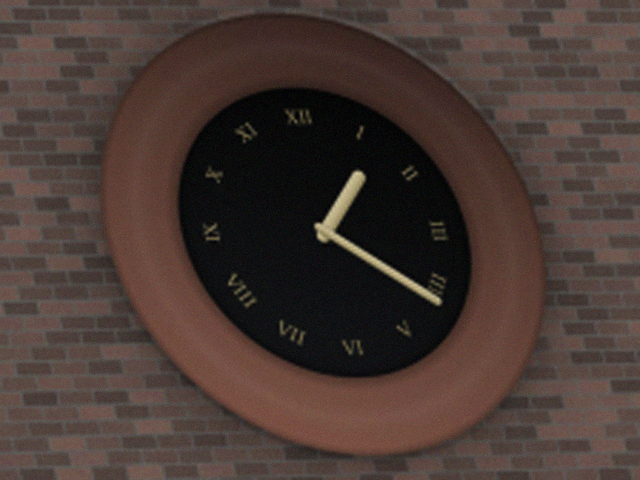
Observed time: 1:21
